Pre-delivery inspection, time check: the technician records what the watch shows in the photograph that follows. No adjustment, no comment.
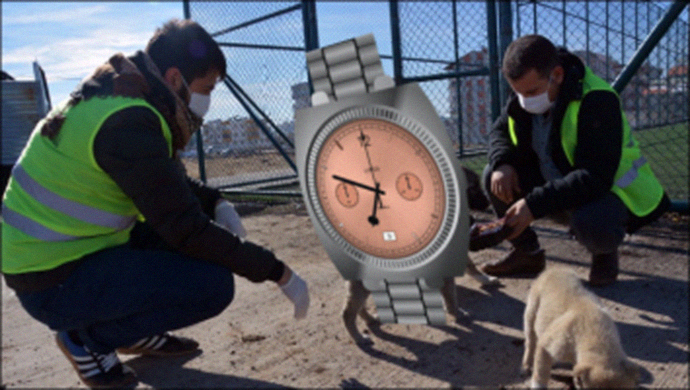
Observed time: 6:49
